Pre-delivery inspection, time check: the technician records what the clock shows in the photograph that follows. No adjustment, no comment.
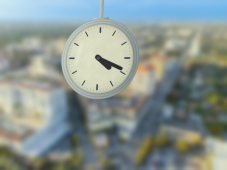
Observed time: 4:19
